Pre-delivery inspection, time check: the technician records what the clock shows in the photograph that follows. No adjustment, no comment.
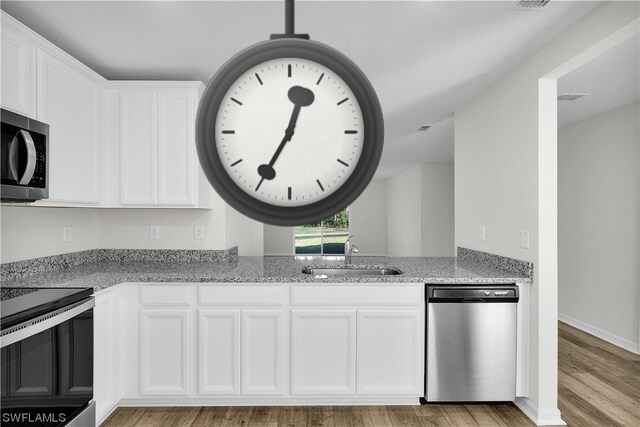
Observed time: 12:35
